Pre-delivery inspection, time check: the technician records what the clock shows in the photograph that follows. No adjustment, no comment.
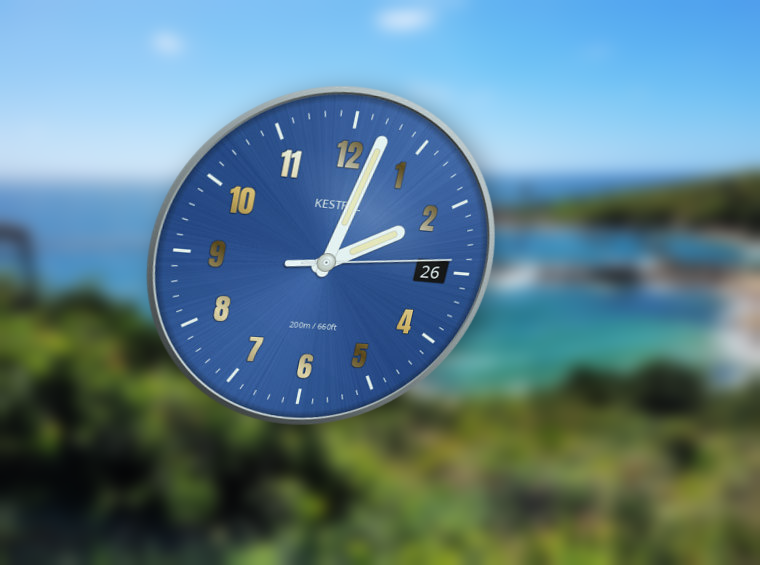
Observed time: 2:02:14
